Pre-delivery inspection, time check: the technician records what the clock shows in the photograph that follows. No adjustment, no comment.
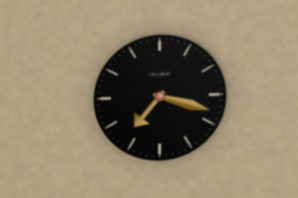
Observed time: 7:18
